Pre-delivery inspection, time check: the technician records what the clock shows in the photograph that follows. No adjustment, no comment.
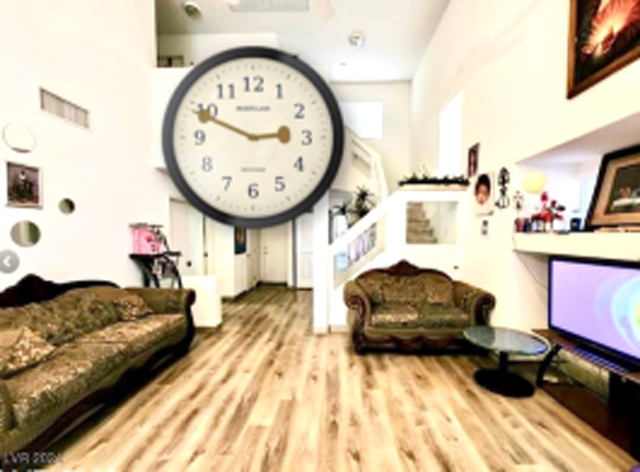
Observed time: 2:49
